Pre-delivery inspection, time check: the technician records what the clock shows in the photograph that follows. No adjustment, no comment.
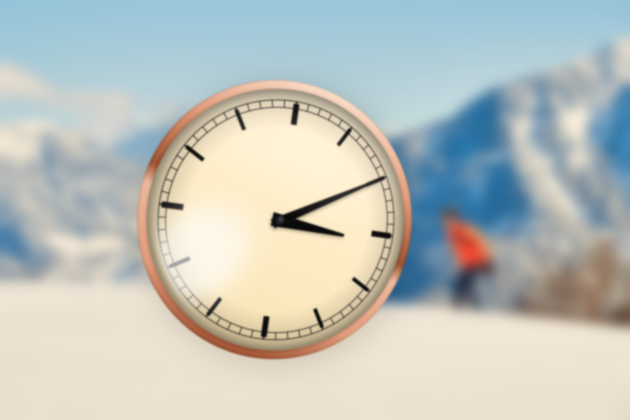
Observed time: 3:10
